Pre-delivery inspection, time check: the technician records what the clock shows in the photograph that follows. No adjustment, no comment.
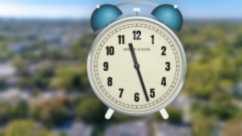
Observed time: 11:27
